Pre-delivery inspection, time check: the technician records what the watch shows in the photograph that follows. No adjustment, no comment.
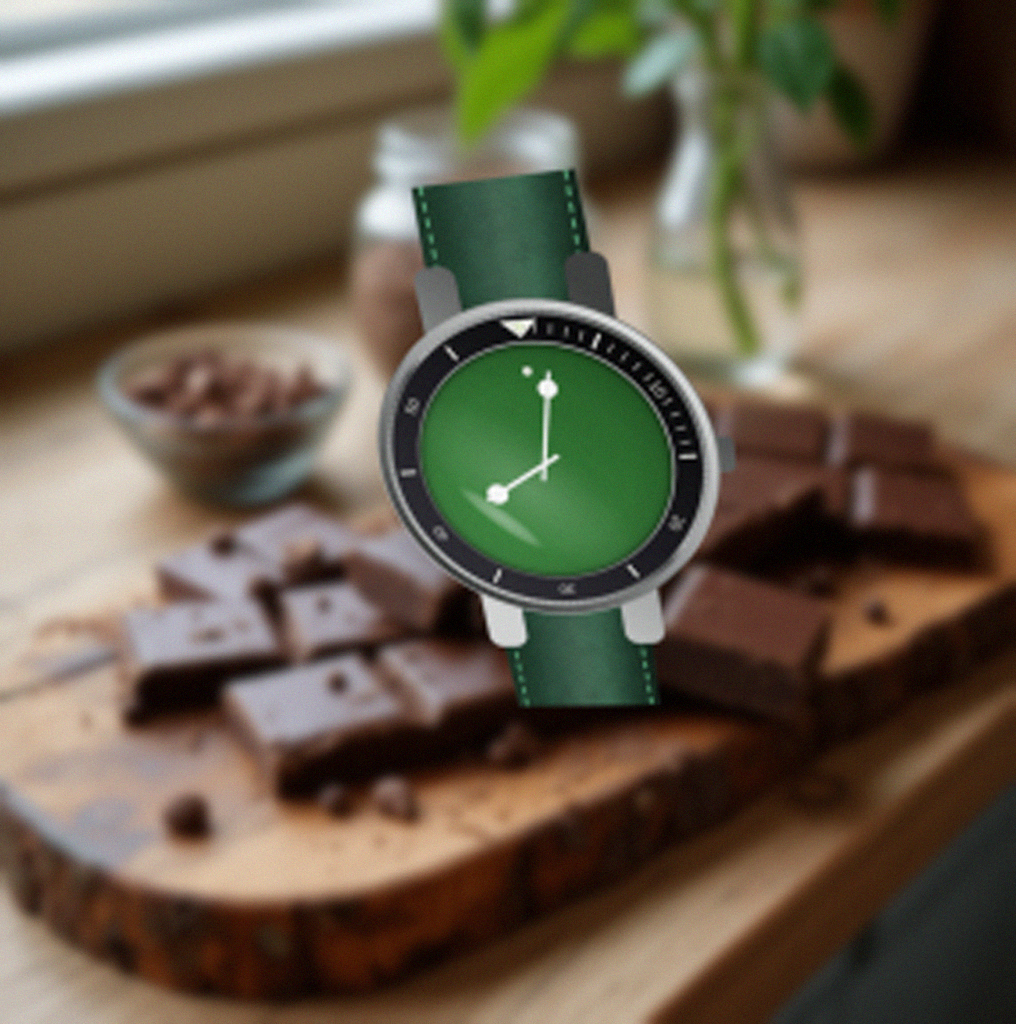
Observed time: 8:02
